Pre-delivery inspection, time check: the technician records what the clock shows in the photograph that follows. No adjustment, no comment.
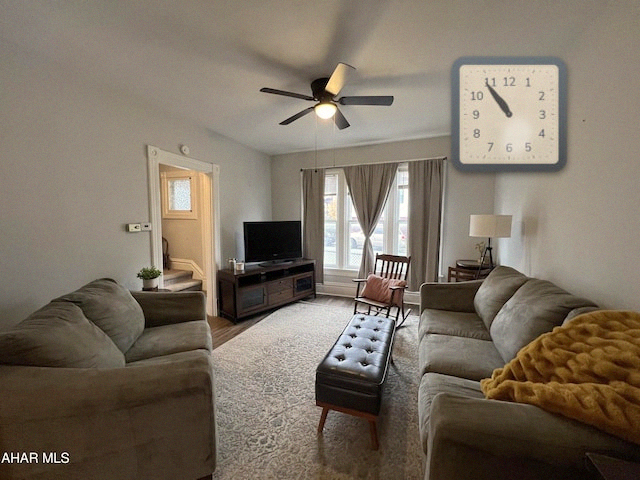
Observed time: 10:54
